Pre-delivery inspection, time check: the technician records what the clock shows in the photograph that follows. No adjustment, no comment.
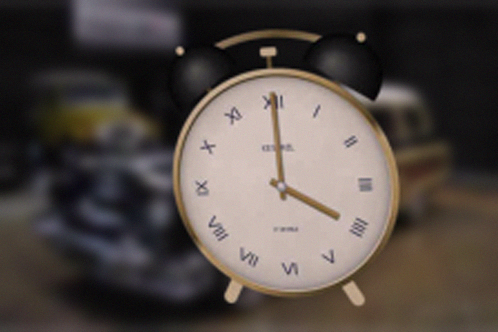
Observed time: 4:00
